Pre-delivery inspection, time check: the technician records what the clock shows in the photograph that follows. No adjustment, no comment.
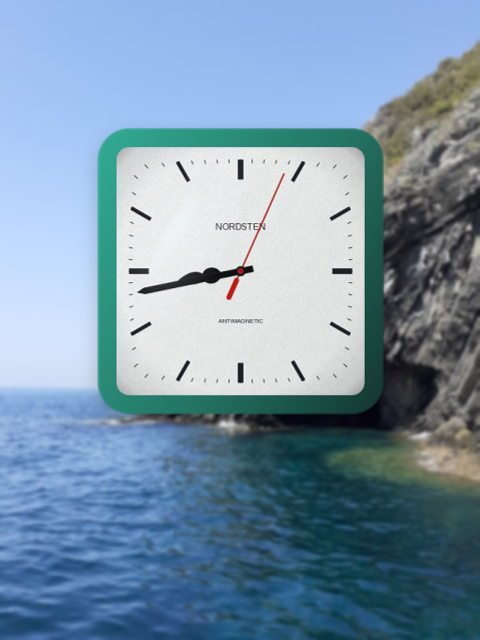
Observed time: 8:43:04
